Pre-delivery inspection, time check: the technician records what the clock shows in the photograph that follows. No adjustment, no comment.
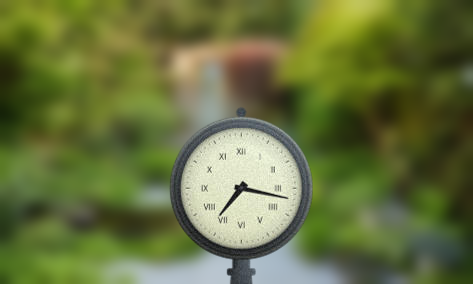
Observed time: 7:17
